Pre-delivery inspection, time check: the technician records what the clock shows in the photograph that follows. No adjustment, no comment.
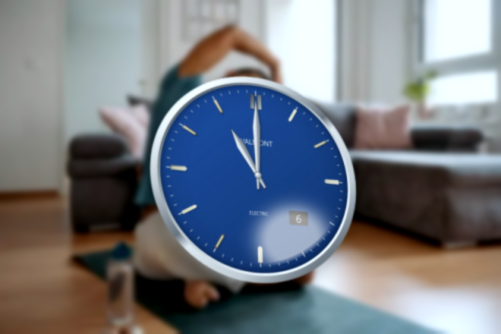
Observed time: 11:00
